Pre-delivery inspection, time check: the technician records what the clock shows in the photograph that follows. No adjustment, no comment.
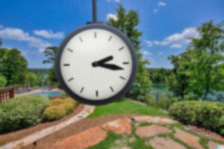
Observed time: 2:17
